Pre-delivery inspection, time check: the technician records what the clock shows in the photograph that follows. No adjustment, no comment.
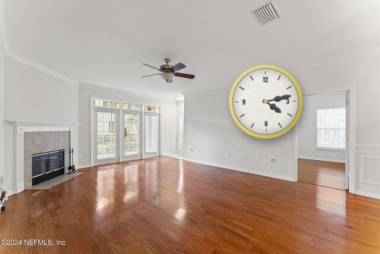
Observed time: 4:13
